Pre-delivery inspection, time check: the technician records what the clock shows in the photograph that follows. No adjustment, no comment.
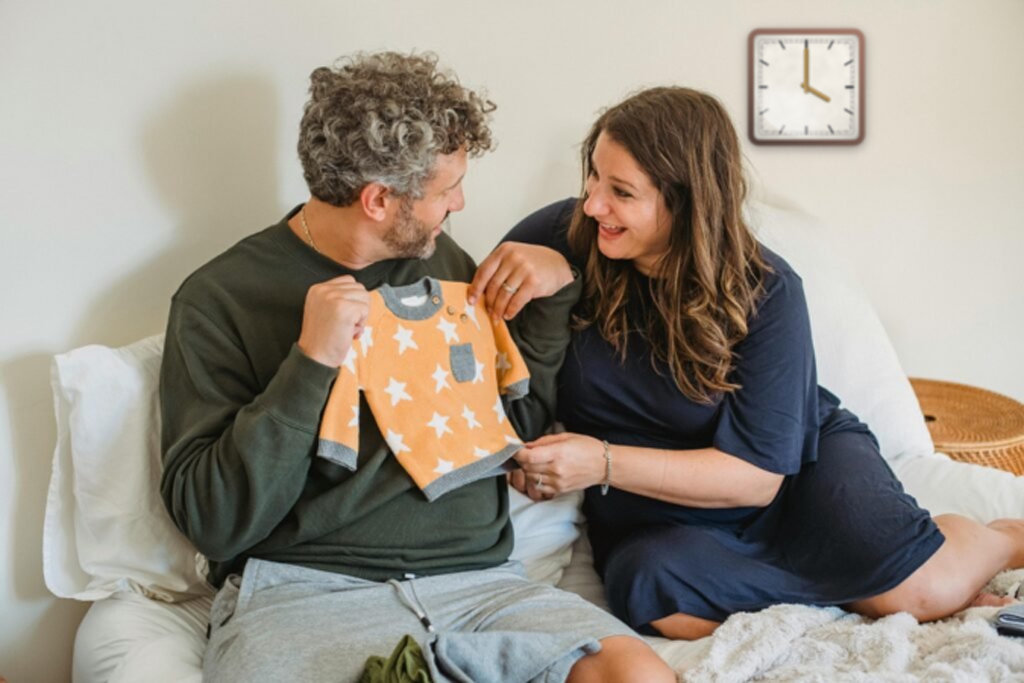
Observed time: 4:00
